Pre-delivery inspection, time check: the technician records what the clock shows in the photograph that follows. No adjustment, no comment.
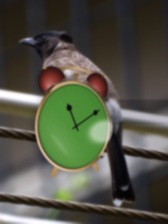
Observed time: 11:10
